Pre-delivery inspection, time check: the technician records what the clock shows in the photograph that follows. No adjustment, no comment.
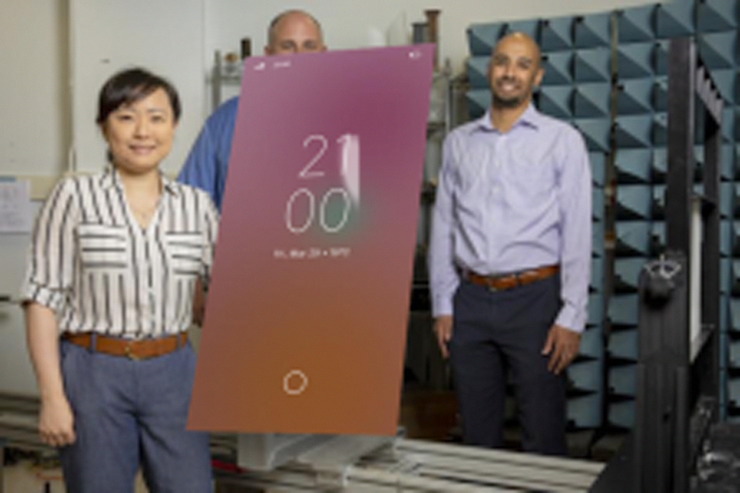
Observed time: 21:00
